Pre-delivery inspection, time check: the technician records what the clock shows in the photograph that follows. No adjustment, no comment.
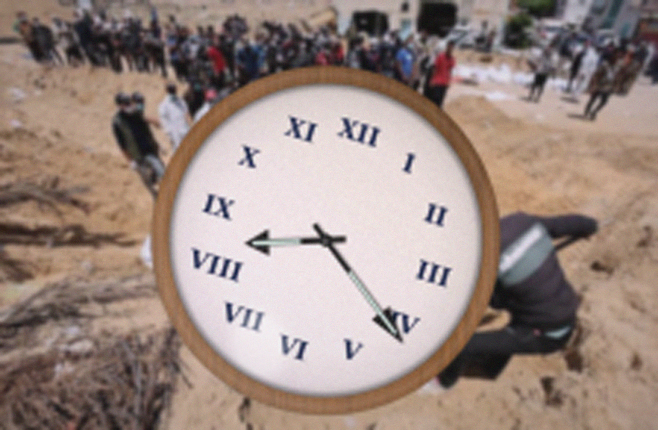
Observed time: 8:21
